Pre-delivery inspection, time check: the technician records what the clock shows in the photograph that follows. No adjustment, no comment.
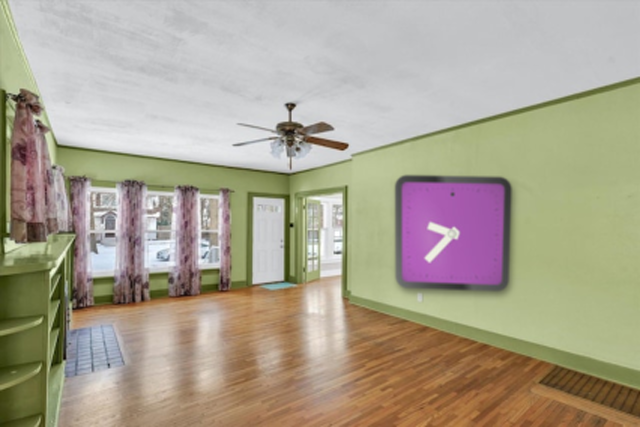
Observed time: 9:37
